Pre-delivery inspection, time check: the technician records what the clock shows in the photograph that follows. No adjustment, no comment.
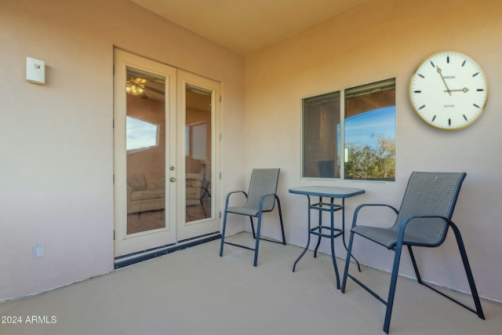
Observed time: 2:56
